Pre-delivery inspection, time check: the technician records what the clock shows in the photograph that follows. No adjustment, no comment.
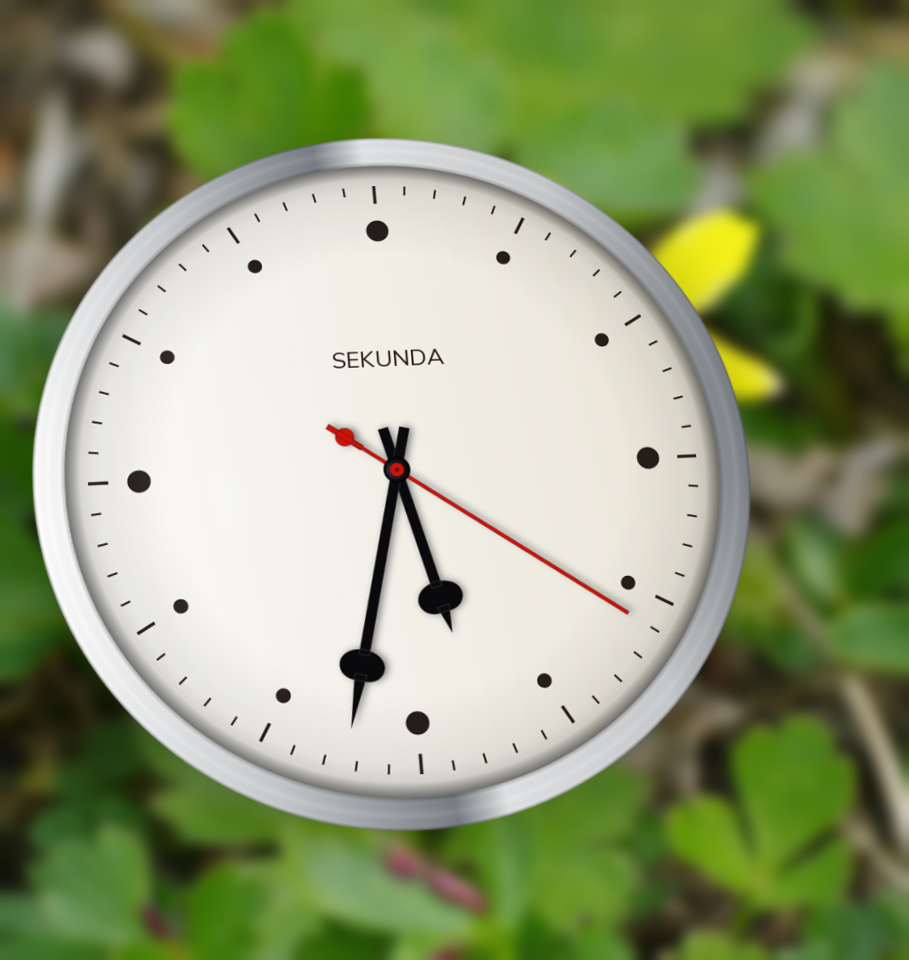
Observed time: 5:32:21
